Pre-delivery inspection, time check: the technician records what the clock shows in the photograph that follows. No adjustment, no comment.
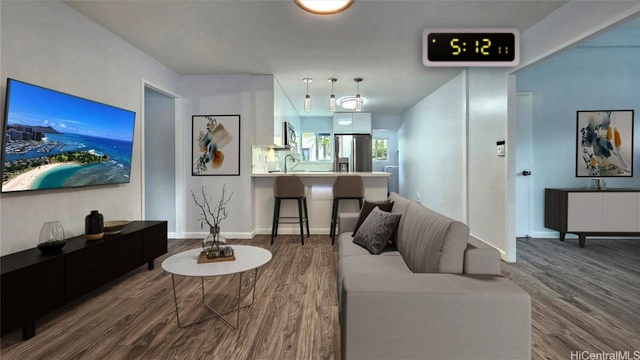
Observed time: 5:12:11
